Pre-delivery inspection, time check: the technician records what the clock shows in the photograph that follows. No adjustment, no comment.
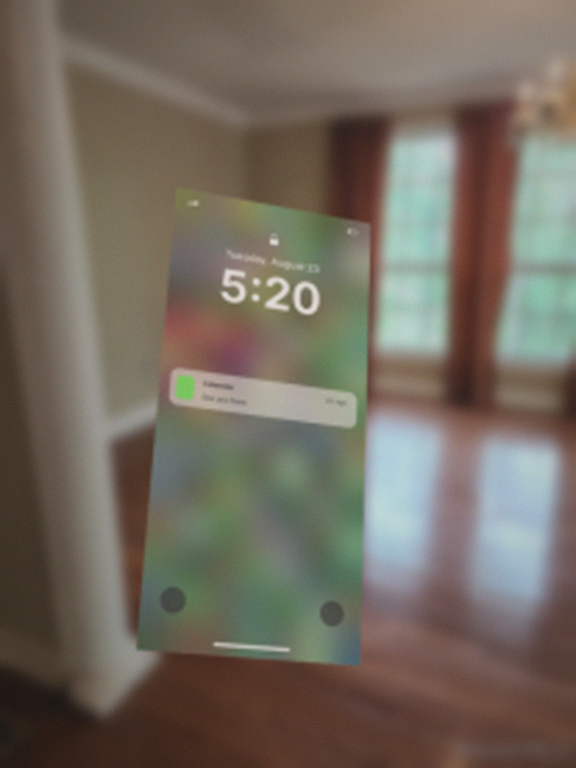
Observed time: 5:20
